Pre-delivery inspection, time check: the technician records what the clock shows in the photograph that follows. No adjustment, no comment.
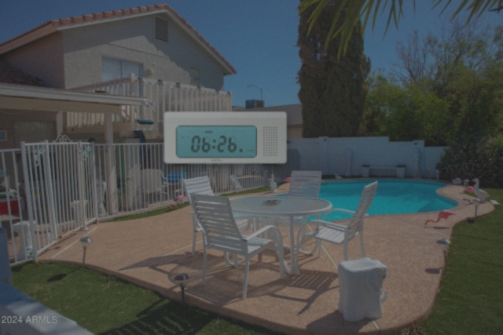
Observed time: 6:26
